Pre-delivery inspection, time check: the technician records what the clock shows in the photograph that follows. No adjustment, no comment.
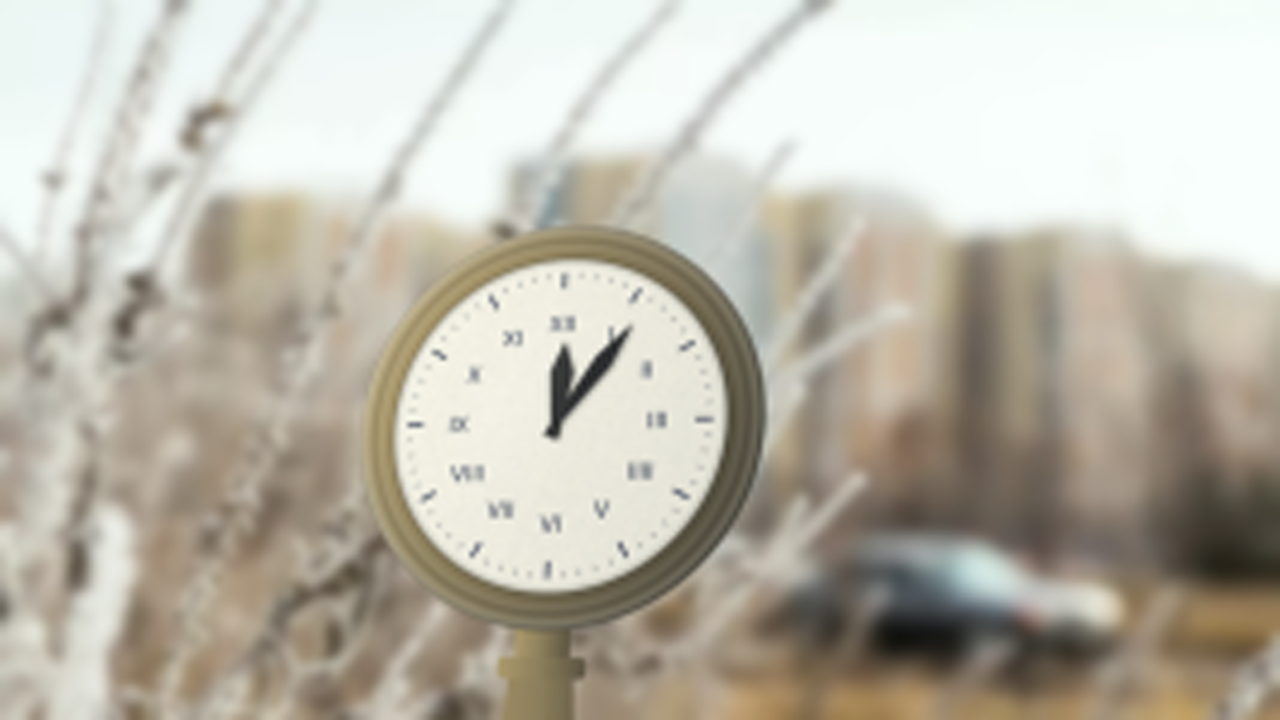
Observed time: 12:06
